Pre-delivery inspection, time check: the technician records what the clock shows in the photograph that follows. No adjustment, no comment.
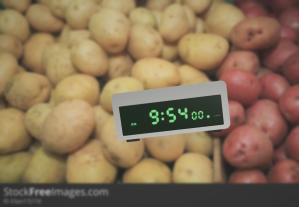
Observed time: 9:54:00
